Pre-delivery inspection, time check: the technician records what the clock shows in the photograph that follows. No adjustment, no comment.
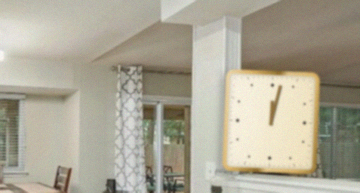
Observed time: 12:02
